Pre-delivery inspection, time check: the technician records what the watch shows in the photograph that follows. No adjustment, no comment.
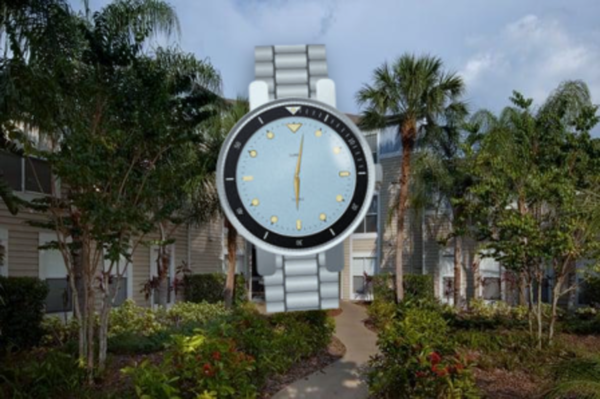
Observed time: 6:02
